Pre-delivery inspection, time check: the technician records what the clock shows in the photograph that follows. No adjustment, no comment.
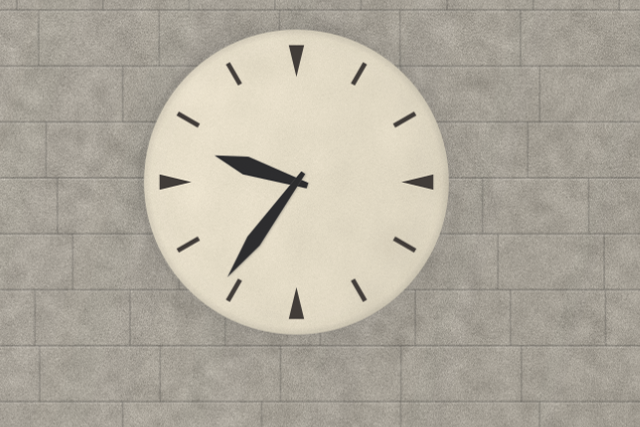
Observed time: 9:36
